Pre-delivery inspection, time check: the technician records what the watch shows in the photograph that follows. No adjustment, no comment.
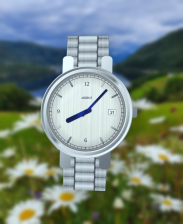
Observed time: 8:07
